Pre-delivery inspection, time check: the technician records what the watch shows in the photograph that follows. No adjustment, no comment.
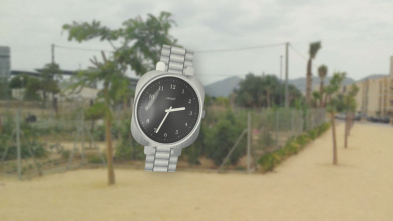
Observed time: 2:34
